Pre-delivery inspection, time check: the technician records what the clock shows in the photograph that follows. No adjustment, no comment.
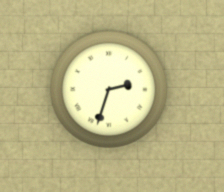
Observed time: 2:33
